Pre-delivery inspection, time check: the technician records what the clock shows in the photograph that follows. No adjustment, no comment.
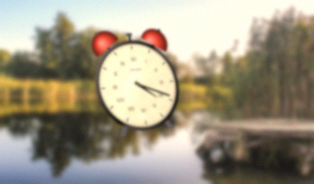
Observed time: 4:19
